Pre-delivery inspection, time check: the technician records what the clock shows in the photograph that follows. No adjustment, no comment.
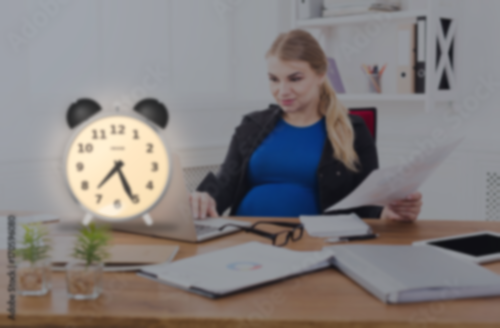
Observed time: 7:26
